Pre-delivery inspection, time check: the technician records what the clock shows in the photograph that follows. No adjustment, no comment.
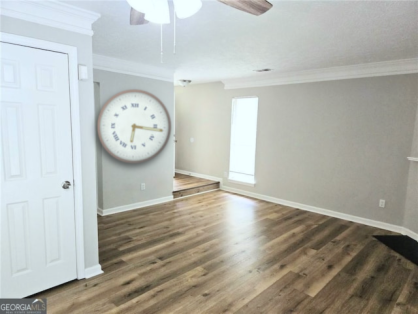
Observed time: 6:16
